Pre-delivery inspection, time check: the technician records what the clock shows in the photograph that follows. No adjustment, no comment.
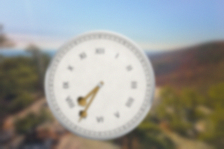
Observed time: 7:35
